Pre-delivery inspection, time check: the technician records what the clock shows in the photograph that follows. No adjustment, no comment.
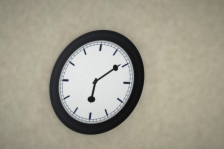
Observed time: 6:09
